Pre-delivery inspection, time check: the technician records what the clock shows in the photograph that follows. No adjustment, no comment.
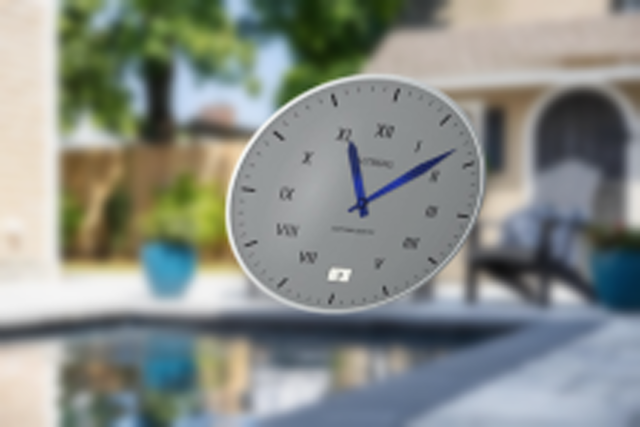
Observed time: 11:08
